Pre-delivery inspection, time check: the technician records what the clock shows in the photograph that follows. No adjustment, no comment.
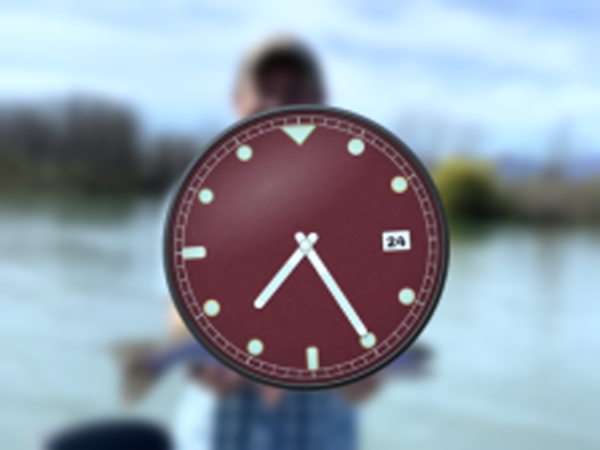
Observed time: 7:25
